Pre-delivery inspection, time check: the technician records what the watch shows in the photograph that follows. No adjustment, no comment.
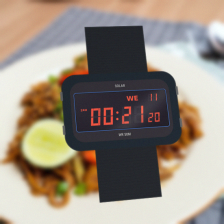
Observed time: 0:21:20
